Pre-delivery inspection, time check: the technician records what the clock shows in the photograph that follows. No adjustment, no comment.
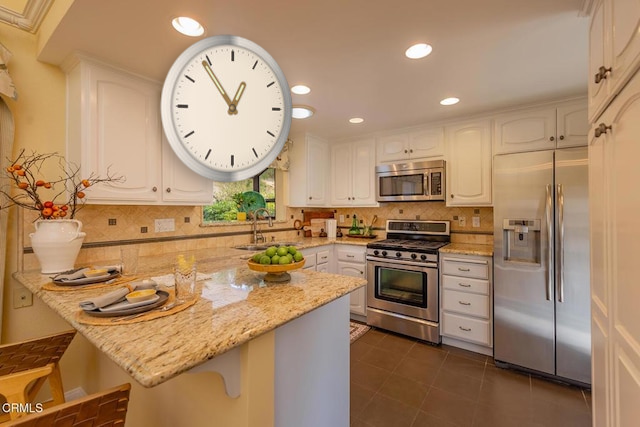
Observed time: 12:54
